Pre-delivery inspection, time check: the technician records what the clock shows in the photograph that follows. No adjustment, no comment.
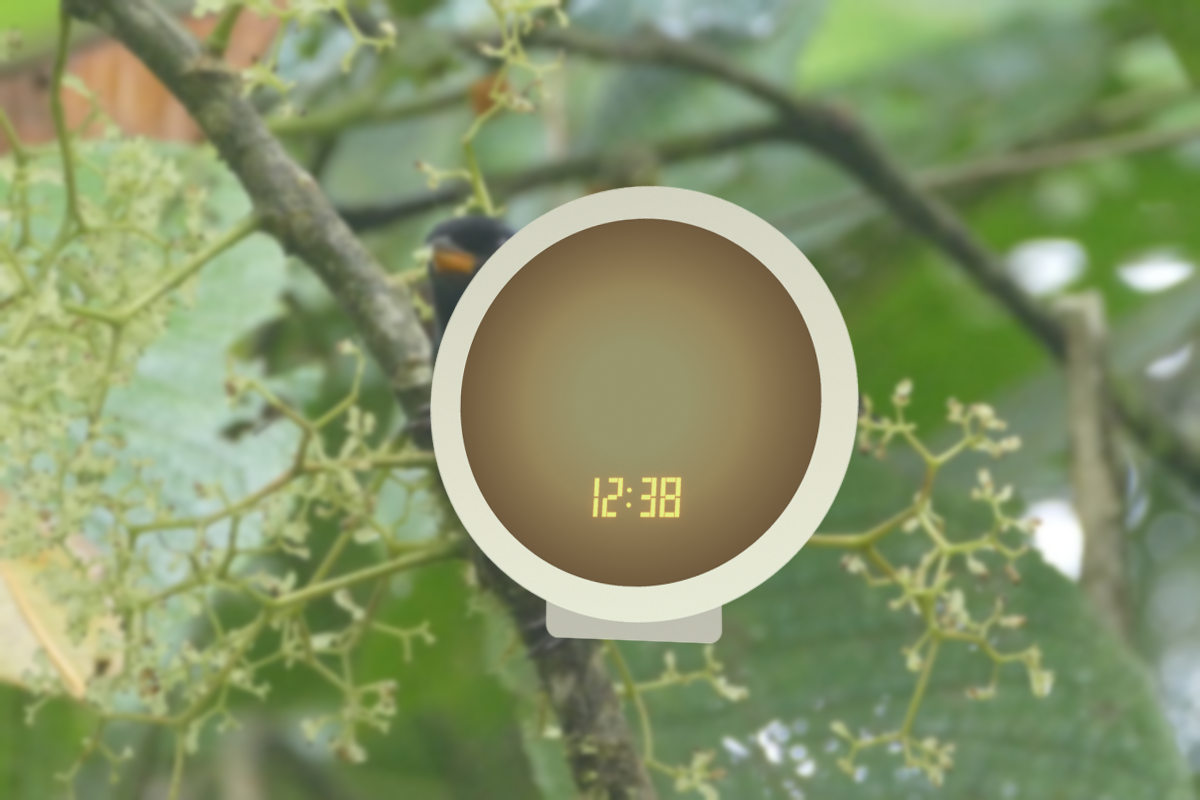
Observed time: 12:38
